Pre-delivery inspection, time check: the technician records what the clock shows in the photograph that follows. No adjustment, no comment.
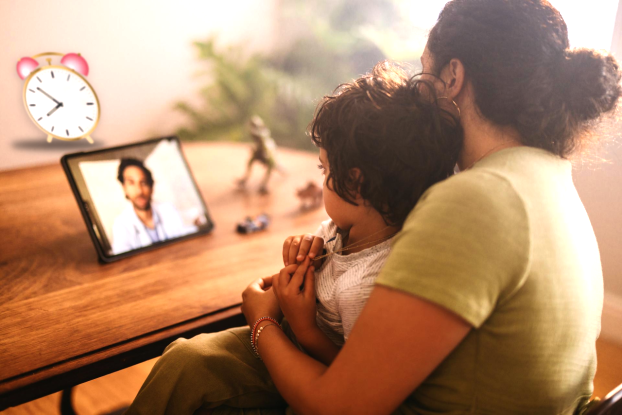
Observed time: 7:52
